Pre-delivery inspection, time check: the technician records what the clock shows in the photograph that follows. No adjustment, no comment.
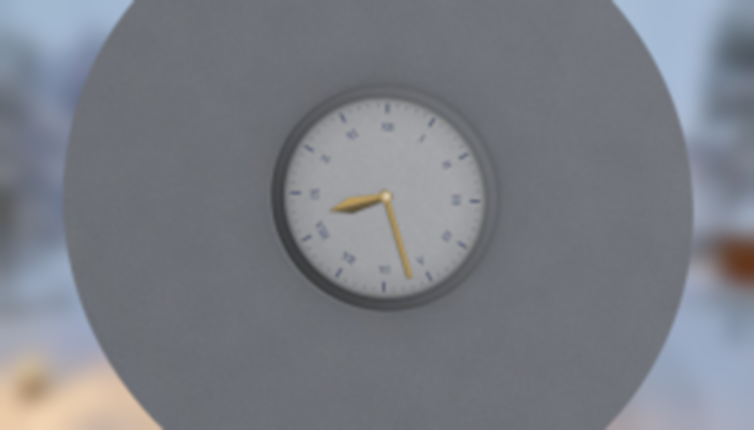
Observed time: 8:27
